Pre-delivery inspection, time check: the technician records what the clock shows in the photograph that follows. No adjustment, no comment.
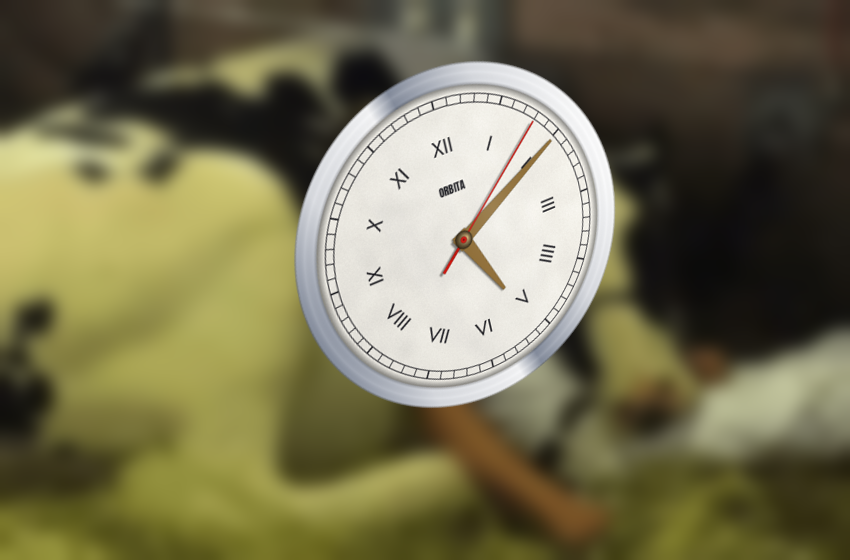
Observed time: 5:10:08
